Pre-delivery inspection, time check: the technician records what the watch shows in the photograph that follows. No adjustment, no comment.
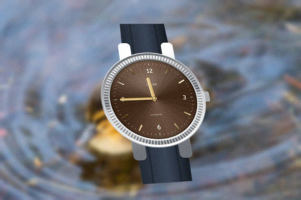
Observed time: 11:45
